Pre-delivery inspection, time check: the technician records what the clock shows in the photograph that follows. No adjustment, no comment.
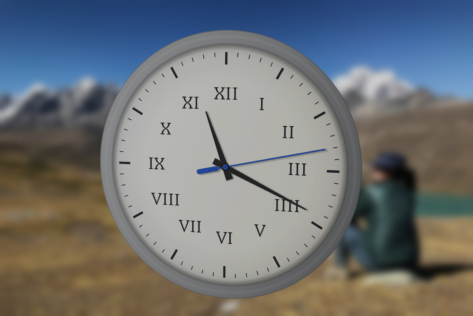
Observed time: 11:19:13
